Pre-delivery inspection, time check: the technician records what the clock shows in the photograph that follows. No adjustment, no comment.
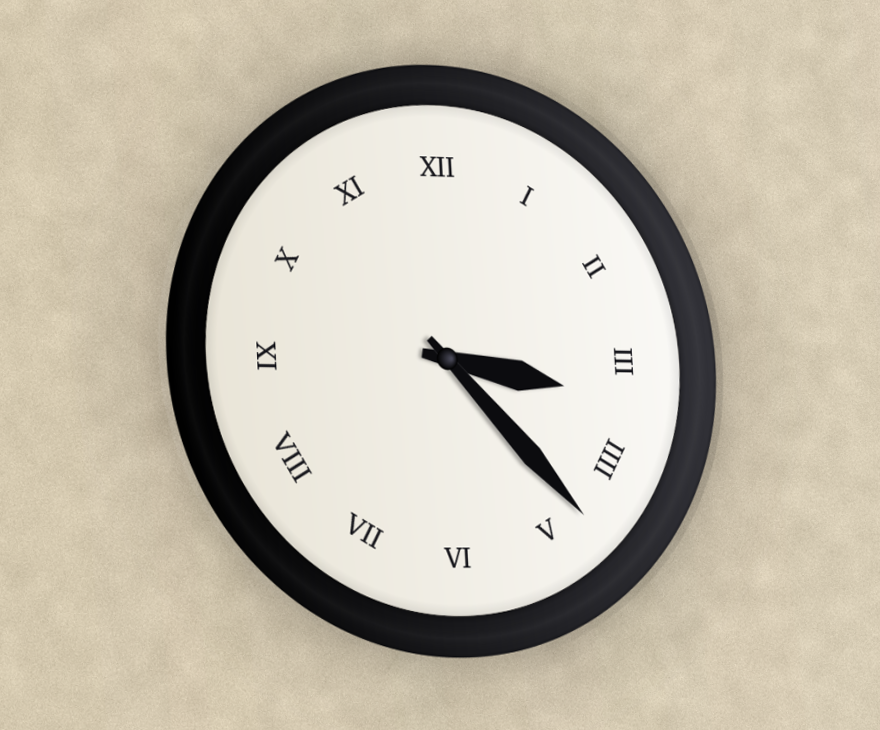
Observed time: 3:23
